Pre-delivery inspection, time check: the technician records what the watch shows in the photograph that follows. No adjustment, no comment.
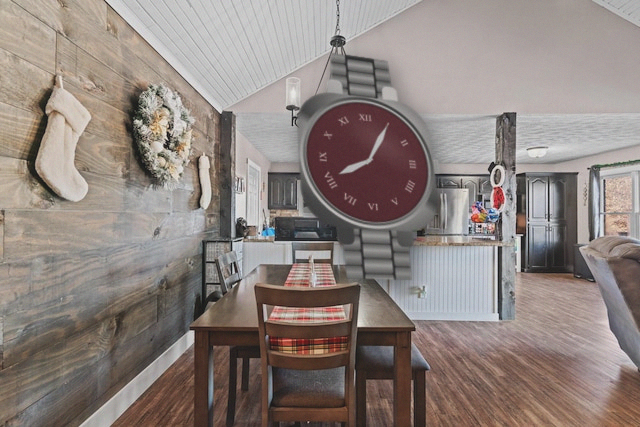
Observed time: 8:05
